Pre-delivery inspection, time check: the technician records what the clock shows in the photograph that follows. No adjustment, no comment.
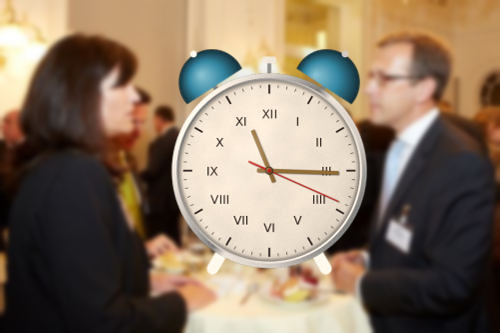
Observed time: 11:15:19
